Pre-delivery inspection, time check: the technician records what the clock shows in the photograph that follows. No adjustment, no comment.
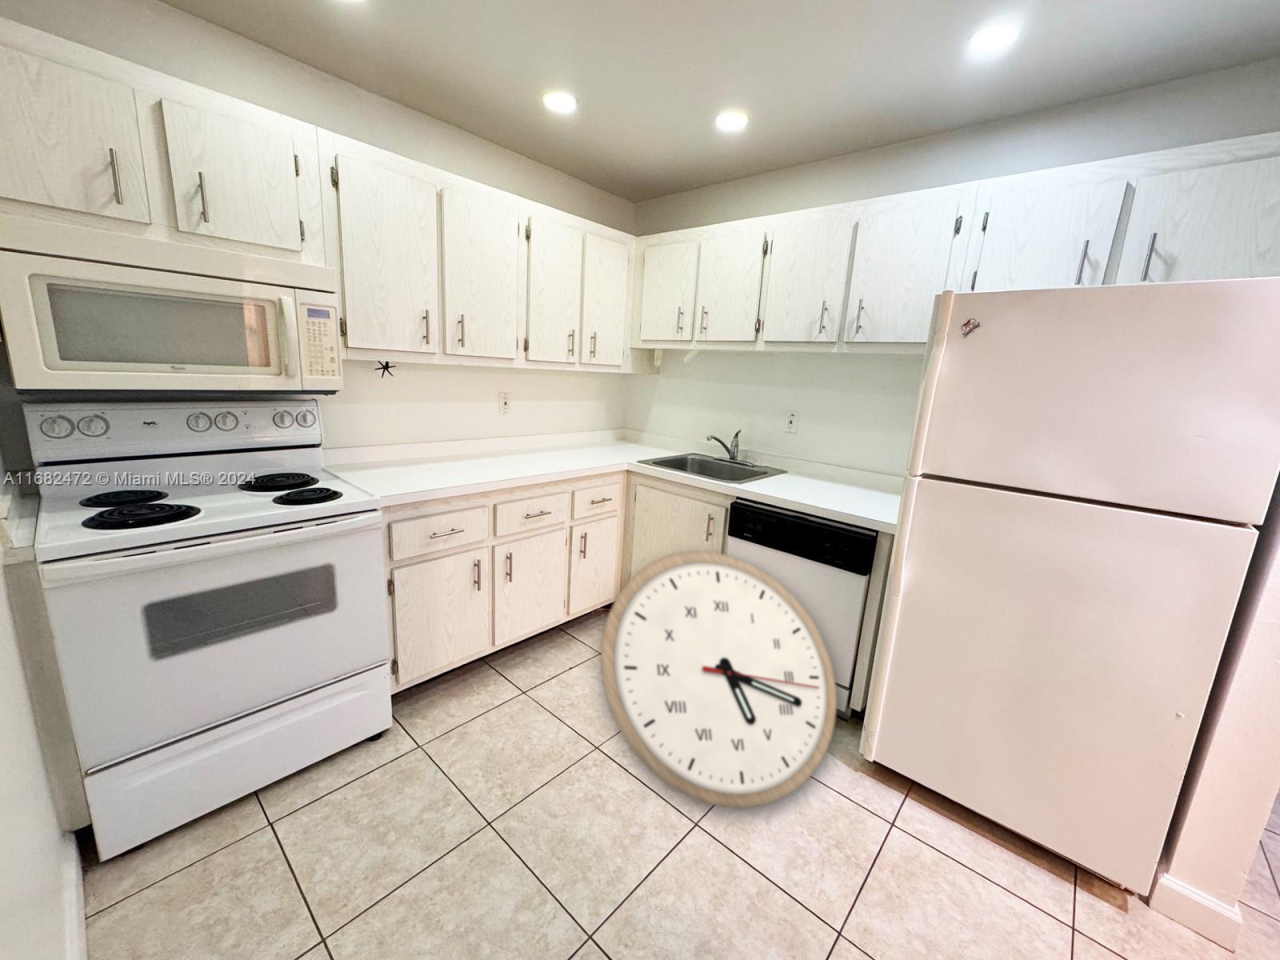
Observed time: 5:18:16
